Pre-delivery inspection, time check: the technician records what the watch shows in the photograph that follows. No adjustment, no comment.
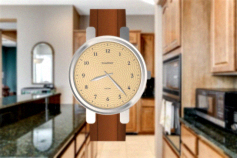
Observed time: 8:23
